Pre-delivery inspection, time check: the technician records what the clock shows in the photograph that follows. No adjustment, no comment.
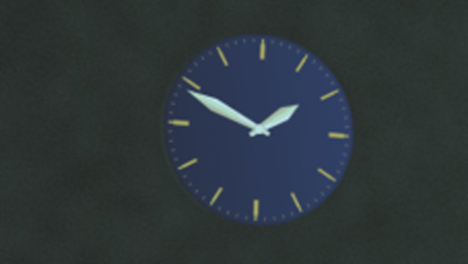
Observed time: 1:49
